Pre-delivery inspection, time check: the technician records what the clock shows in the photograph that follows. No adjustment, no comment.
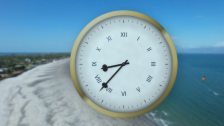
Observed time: 8:37
